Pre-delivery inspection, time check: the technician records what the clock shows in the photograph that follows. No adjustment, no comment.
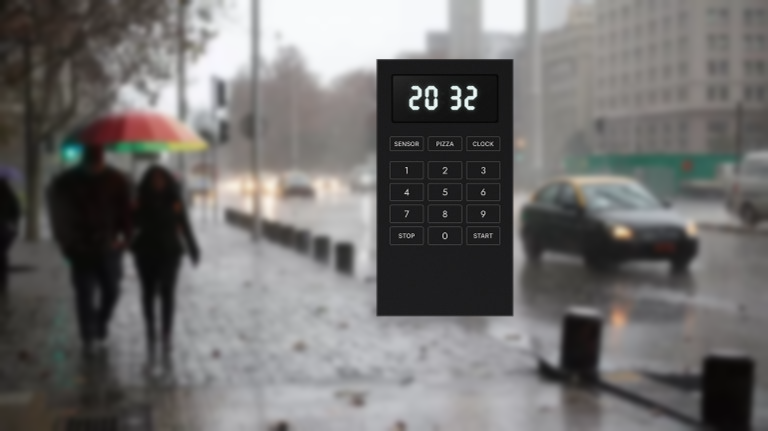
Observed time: 20:32
